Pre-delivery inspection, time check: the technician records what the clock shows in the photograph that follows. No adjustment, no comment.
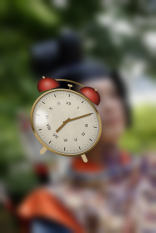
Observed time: 7:10
